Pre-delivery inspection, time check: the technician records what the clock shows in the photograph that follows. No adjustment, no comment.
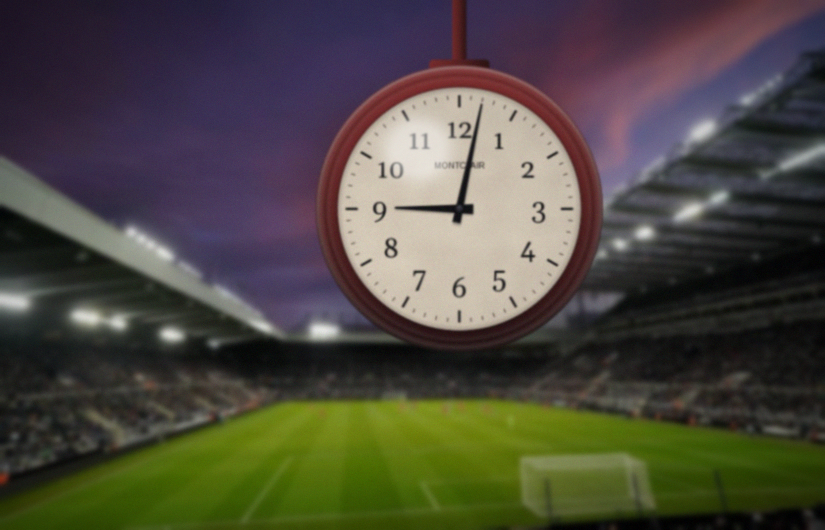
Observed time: 9:02
